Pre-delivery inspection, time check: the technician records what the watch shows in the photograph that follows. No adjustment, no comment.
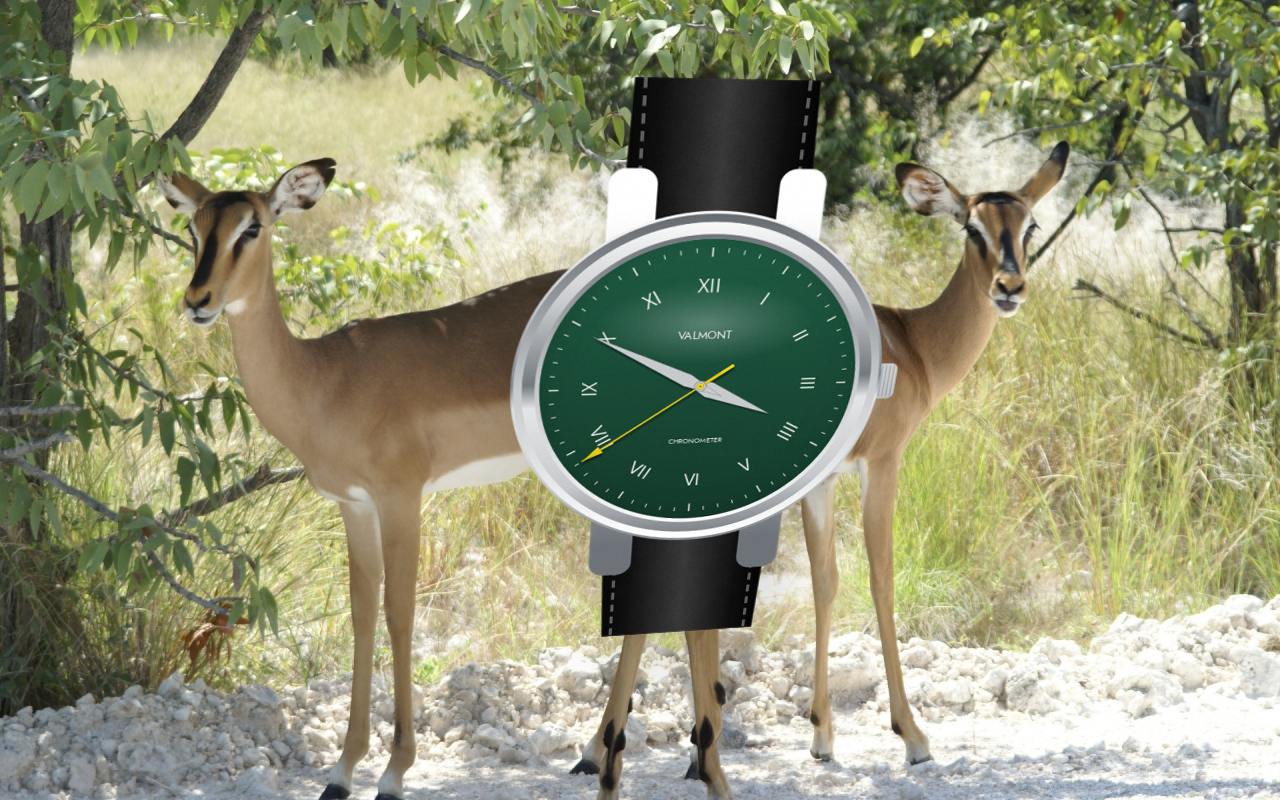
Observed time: 3:49:39
